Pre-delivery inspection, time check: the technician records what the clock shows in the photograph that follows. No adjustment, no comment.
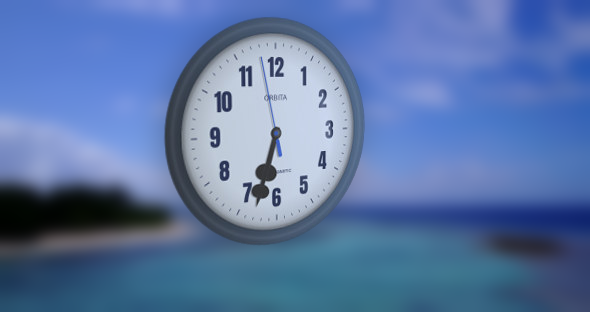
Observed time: 6:32:58
